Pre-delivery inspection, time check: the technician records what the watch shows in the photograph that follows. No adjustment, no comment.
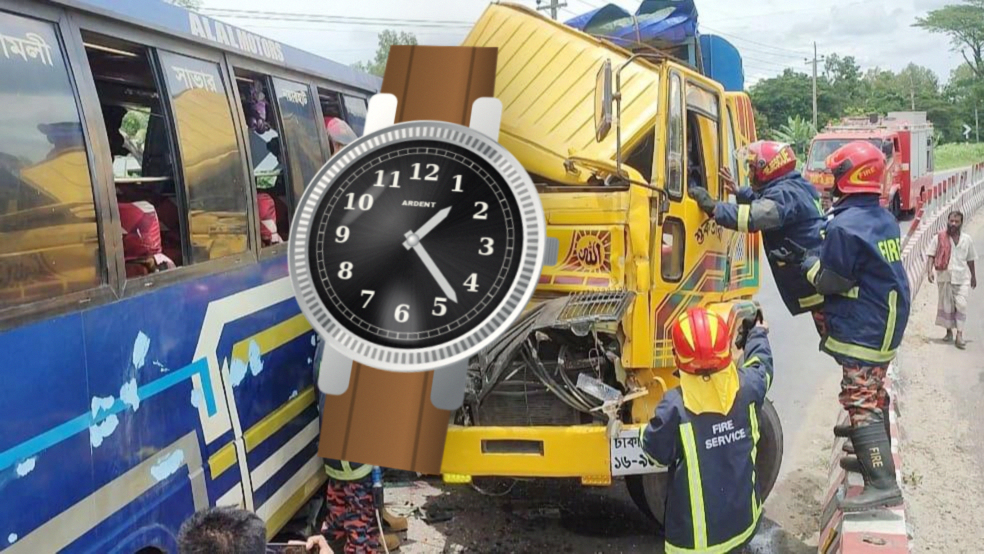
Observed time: 1:23
